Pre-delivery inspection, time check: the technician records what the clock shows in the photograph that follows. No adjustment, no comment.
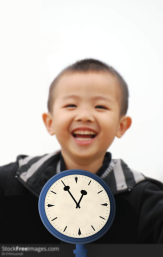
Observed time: 12:55
